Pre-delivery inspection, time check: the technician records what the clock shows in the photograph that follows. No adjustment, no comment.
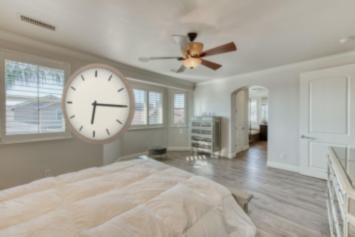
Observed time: 6:15
